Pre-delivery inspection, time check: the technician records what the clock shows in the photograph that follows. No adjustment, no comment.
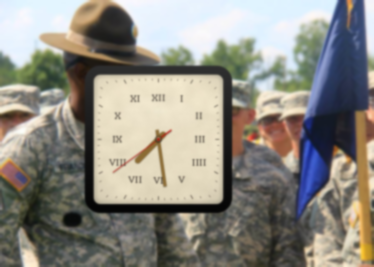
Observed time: 7:28:39
